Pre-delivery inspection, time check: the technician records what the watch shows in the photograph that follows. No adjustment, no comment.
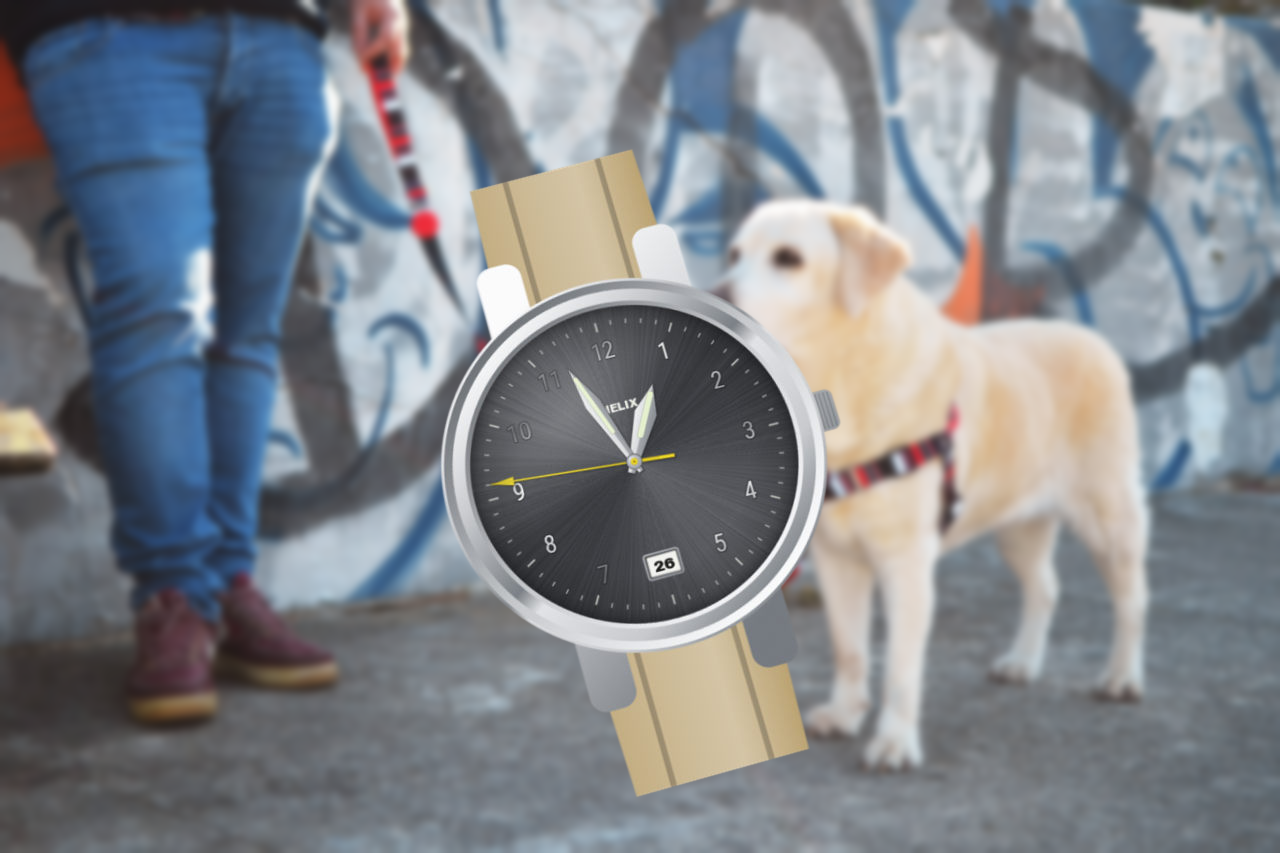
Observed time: 12:56:46
